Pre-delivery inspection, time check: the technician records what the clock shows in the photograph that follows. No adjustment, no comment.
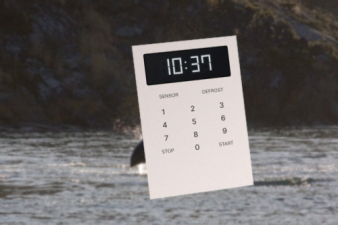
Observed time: 10:37
